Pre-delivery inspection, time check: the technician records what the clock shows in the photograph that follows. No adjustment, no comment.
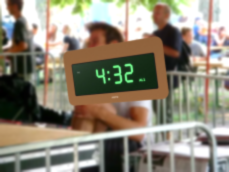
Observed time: 4:32
